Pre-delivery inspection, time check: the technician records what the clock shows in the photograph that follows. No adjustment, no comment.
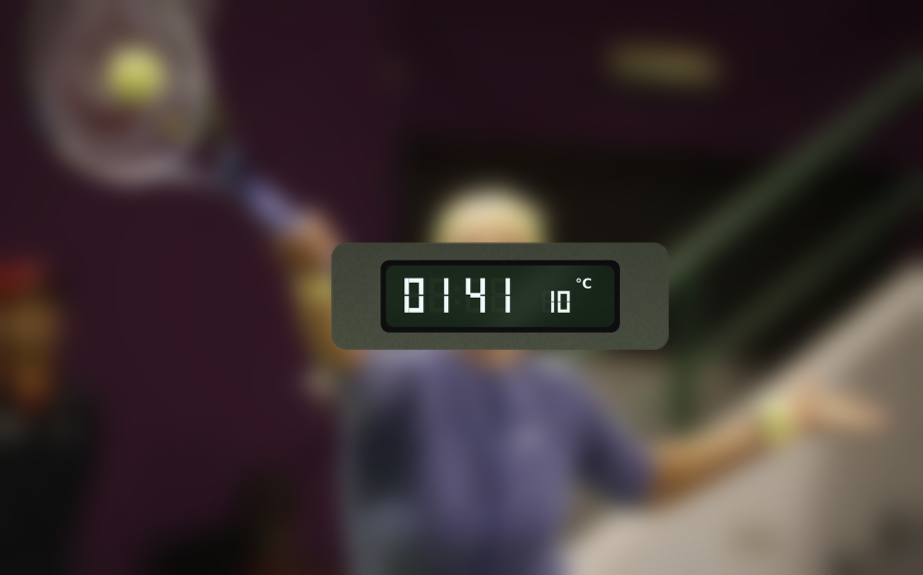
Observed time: 1:41
